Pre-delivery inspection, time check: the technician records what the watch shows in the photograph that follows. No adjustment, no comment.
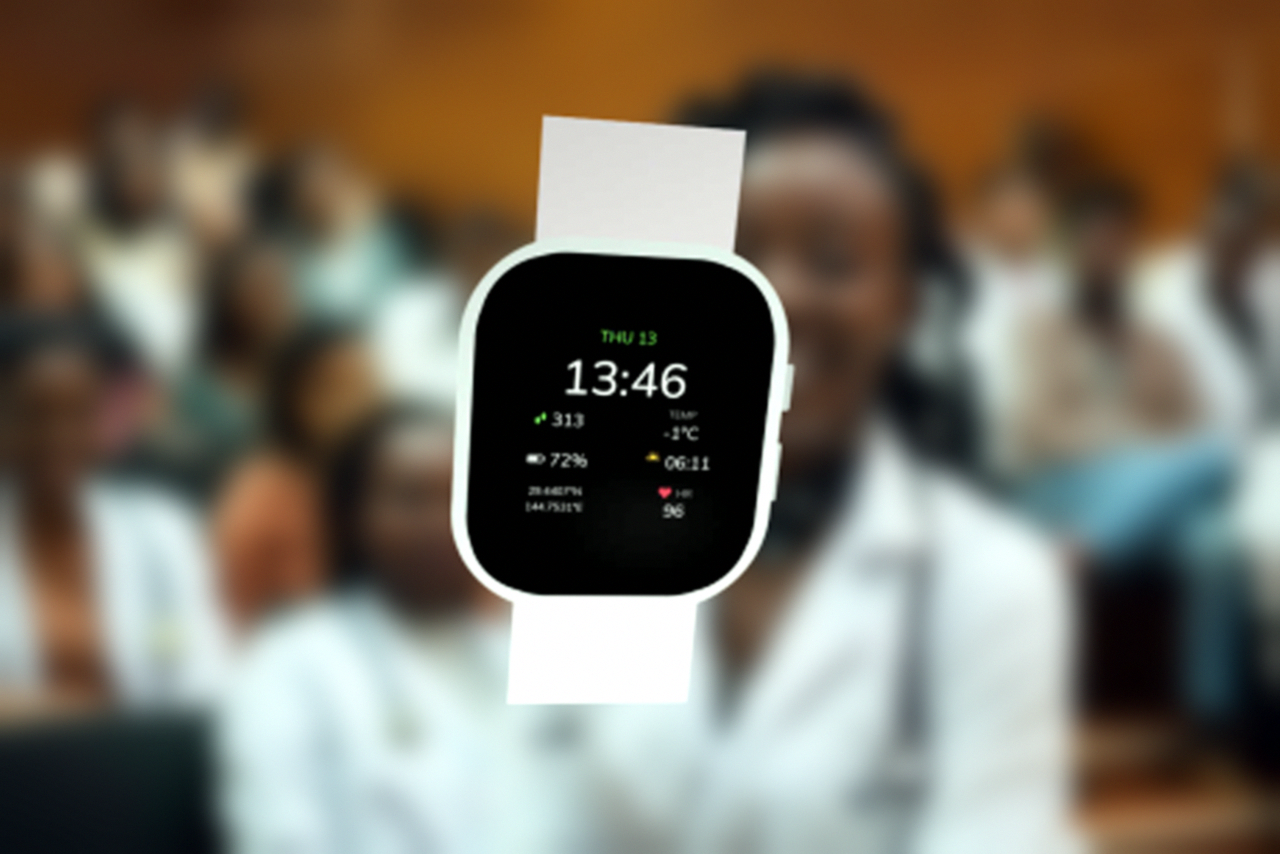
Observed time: 13:46
